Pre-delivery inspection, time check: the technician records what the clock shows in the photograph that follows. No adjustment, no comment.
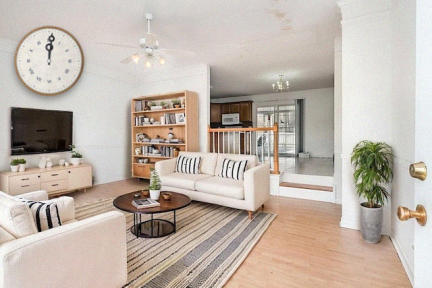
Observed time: 12:01
